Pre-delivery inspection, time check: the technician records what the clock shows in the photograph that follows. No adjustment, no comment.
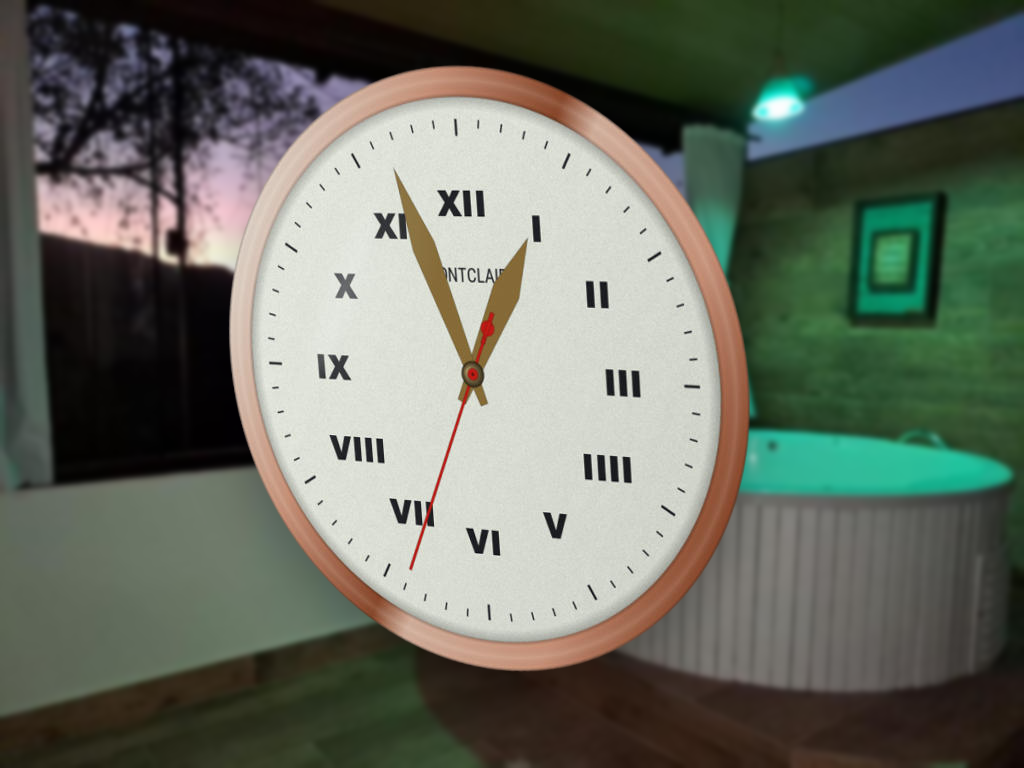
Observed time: 12:56:34
